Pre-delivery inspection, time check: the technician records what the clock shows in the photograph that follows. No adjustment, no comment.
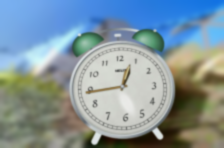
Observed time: 12:44
